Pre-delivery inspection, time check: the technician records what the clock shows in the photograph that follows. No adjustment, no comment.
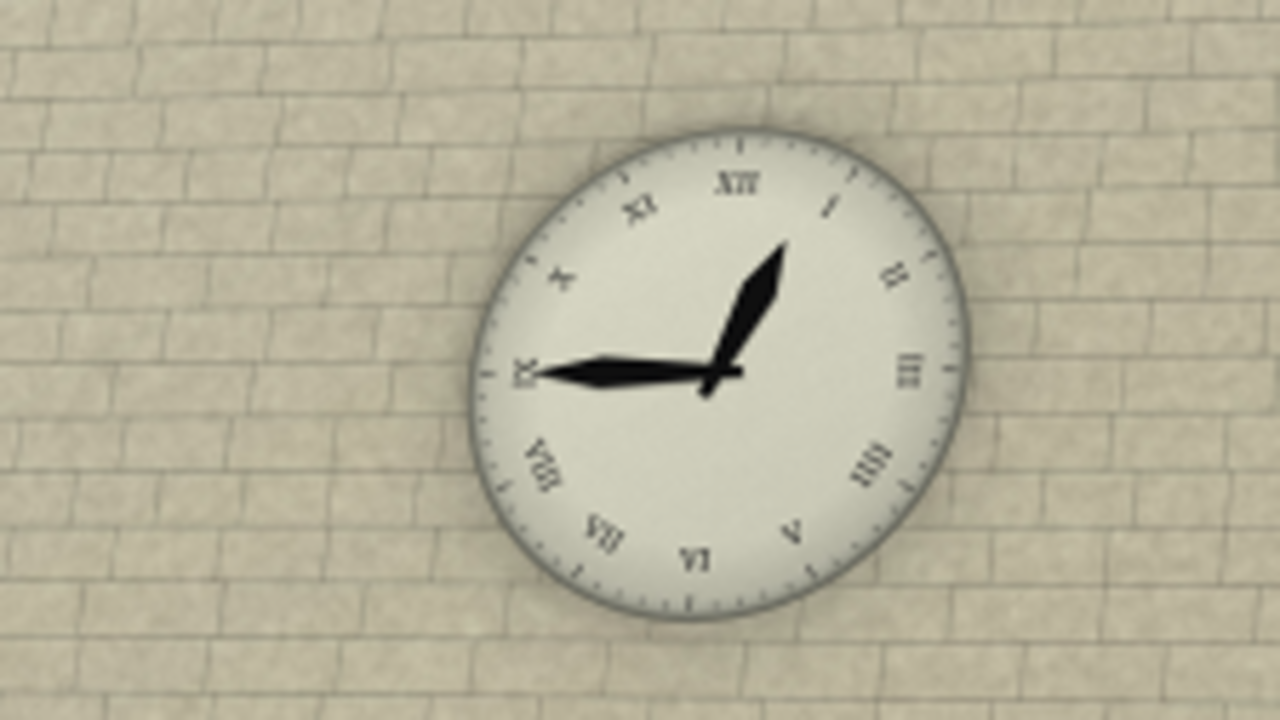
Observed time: 12:45
